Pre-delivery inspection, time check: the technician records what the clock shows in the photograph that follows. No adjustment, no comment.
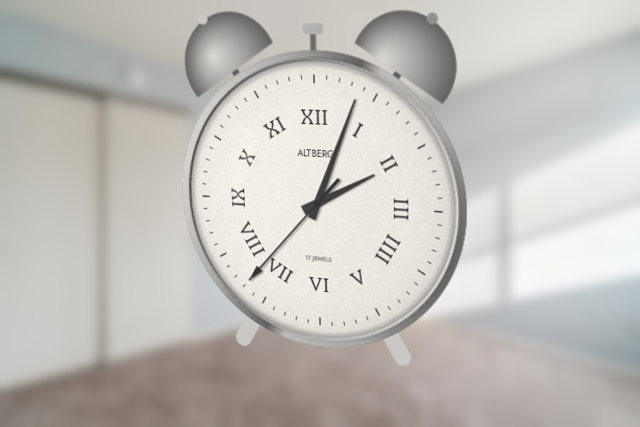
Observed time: 2:03:37
